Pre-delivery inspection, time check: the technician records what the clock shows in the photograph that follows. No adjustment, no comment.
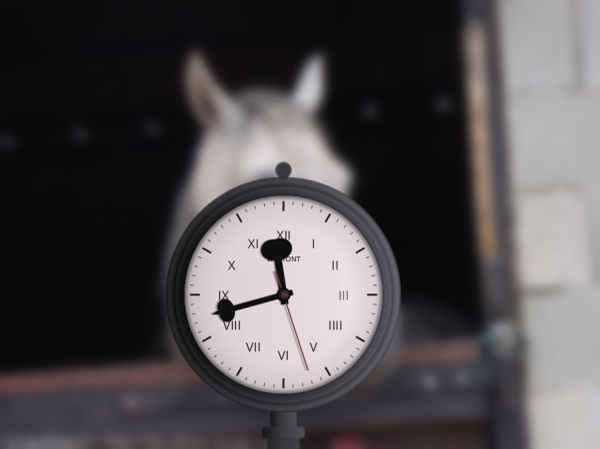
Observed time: 11:42:27
